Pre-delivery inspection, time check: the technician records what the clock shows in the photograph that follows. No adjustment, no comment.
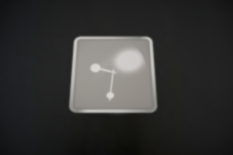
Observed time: 9:31
